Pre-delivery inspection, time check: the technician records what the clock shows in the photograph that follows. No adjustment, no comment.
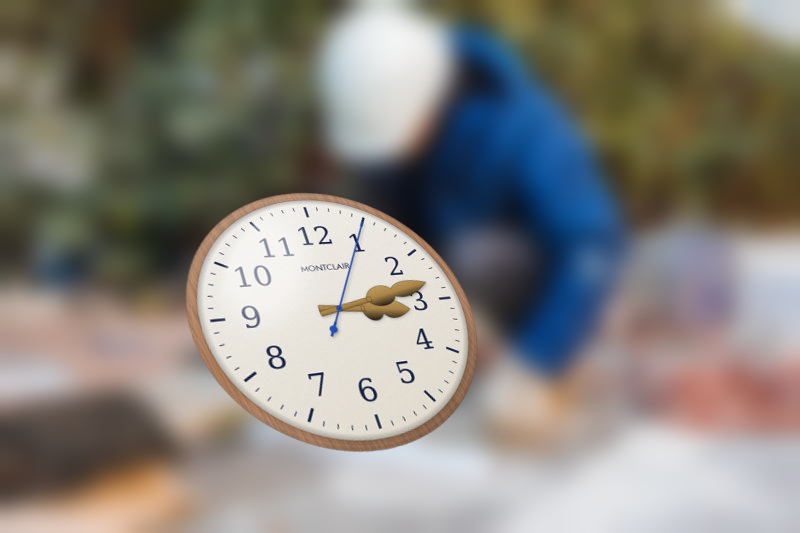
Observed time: 3:13:05
